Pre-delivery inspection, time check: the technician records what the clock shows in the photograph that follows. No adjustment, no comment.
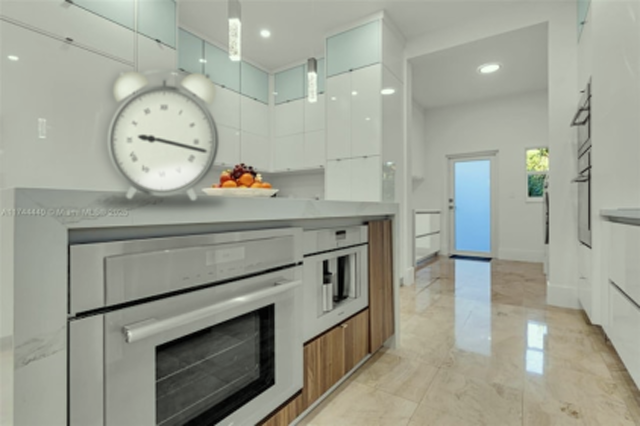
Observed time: 9:17
